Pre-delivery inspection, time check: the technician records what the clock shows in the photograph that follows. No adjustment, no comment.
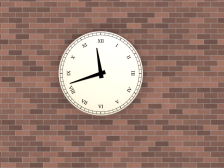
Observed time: 11:42
